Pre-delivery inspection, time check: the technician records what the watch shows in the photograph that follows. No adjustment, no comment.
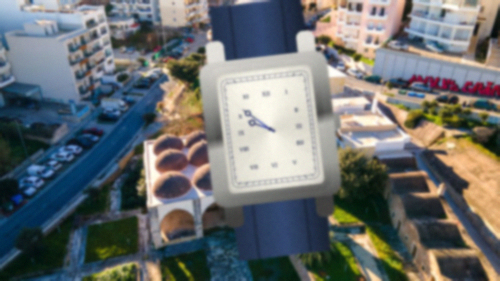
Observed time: 9:52
